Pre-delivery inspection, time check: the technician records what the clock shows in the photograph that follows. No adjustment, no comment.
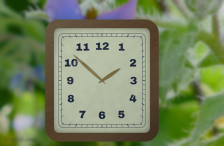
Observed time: 1:52
